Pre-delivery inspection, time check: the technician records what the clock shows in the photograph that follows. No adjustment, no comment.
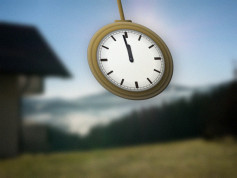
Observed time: 11:59
